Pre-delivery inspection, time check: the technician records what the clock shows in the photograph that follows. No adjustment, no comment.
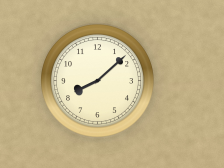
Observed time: 8:08
